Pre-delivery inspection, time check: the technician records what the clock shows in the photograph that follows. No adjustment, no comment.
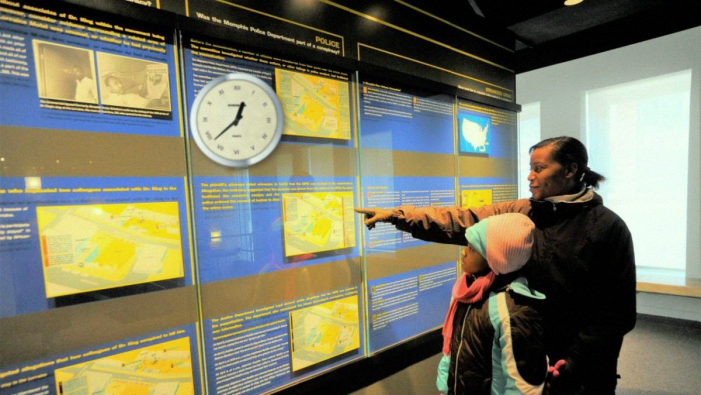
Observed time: 12:38
